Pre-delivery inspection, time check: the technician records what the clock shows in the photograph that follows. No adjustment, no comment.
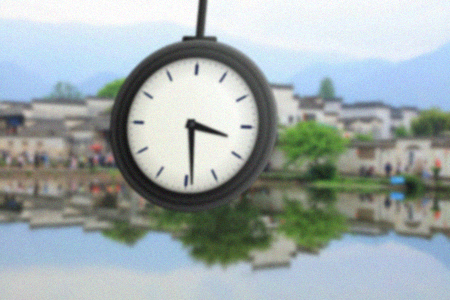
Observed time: 3:29
